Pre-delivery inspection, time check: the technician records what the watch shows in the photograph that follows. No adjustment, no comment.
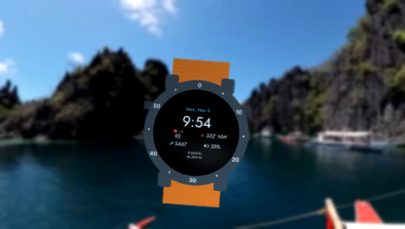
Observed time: 9:54
